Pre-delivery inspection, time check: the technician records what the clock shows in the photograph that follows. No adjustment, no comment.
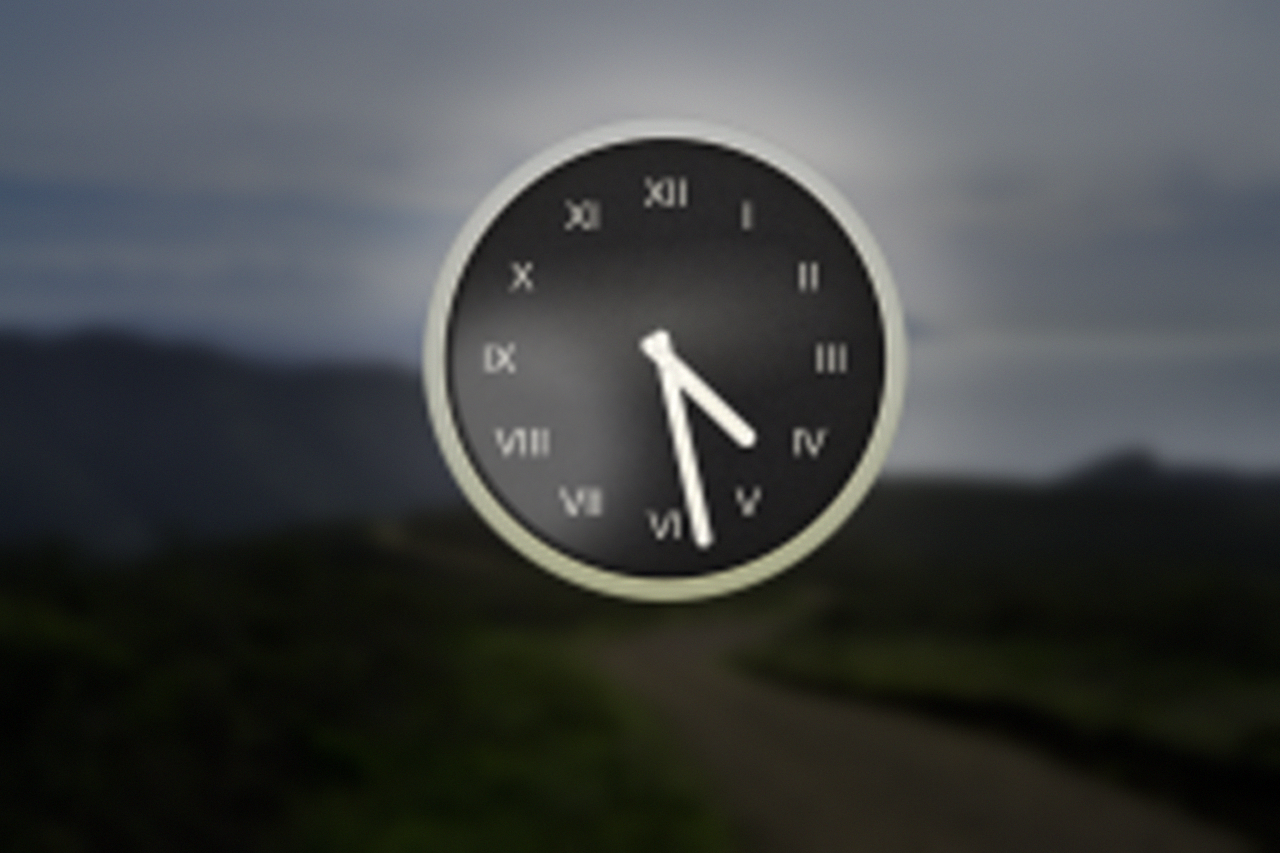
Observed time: 4:28
